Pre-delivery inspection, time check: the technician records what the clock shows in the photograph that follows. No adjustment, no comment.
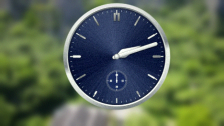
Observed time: 2:12
